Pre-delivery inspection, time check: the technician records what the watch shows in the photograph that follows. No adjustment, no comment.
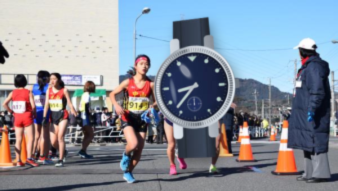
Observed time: 8:37
